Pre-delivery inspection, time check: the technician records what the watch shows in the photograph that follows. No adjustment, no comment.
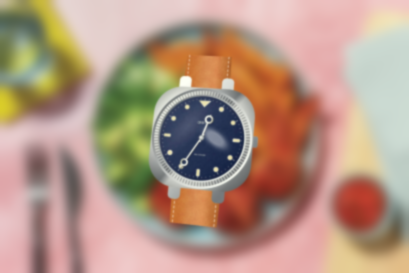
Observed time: 12:35
